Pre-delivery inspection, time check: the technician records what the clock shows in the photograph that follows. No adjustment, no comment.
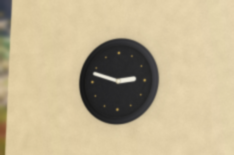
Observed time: 2:48
